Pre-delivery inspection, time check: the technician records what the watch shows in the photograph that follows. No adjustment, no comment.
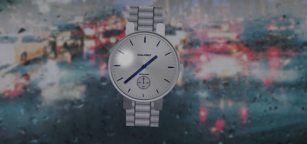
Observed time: 1:38
